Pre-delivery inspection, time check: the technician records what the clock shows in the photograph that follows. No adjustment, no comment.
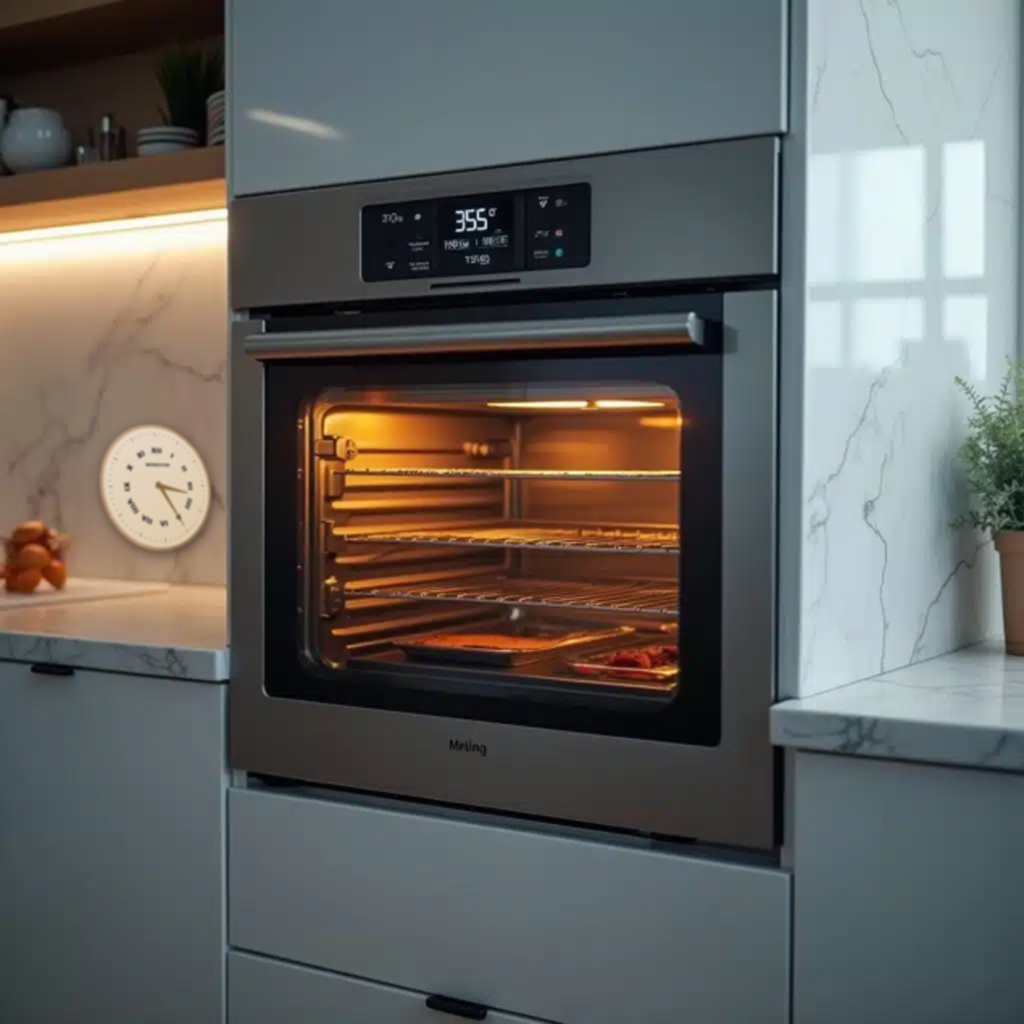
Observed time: 3:25
